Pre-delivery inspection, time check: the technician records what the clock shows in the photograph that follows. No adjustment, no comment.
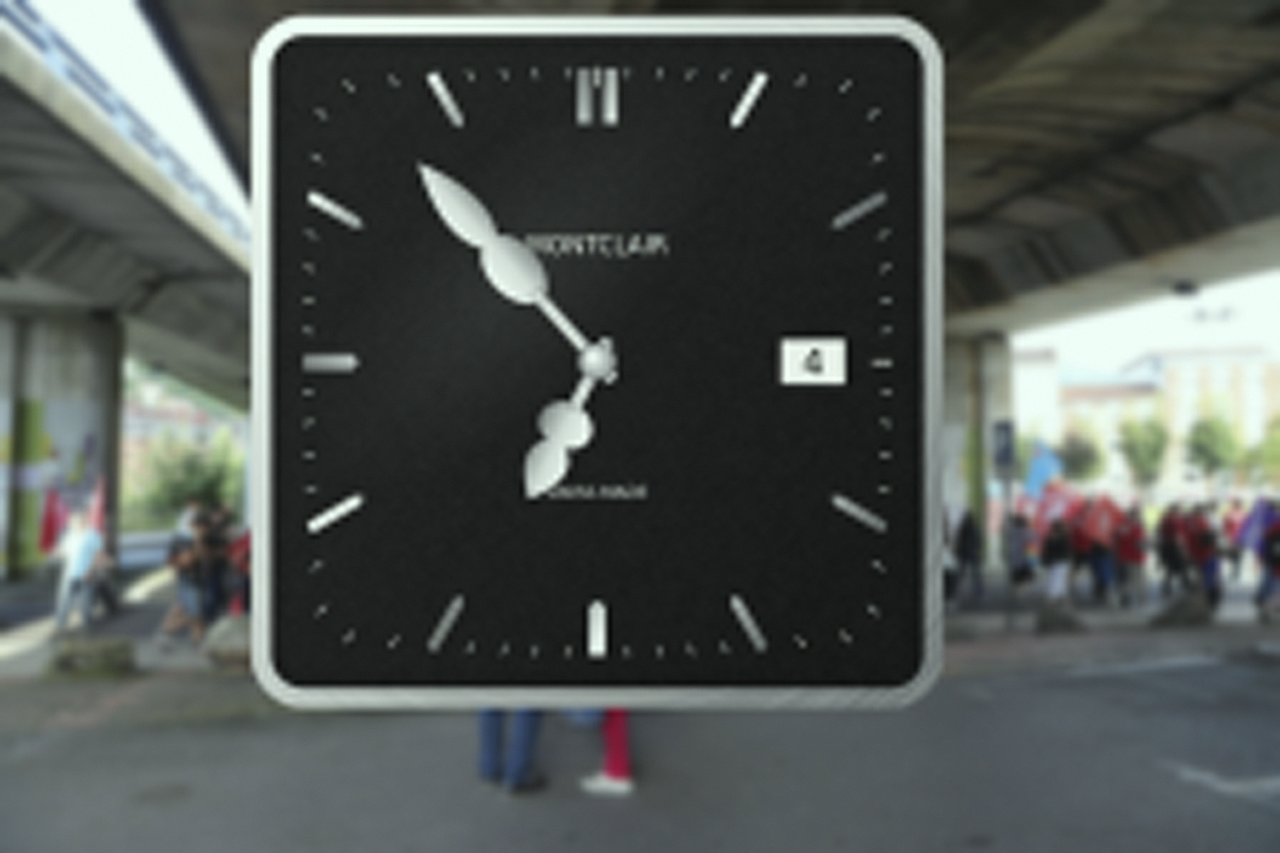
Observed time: 6:53
